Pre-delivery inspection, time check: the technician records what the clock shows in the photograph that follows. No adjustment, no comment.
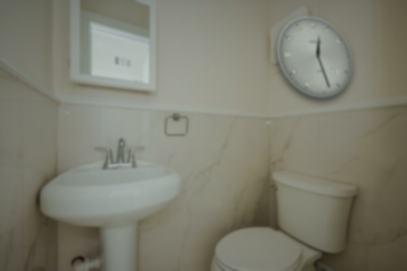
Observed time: 12:28
